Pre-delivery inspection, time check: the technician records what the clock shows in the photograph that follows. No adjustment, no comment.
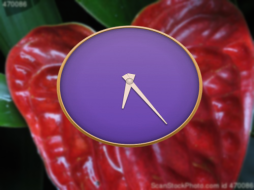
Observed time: 6:24
